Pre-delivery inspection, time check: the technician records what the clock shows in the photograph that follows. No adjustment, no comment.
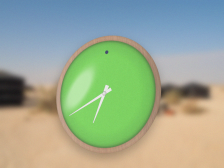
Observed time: 6:40
